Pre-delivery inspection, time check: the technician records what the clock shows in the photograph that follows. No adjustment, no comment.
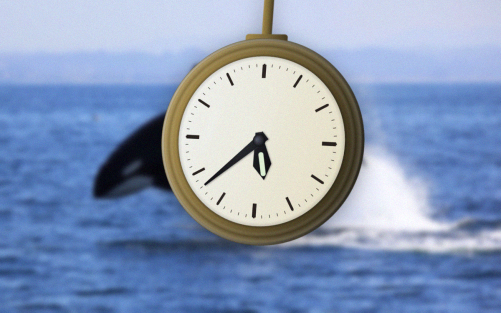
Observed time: 5:38
